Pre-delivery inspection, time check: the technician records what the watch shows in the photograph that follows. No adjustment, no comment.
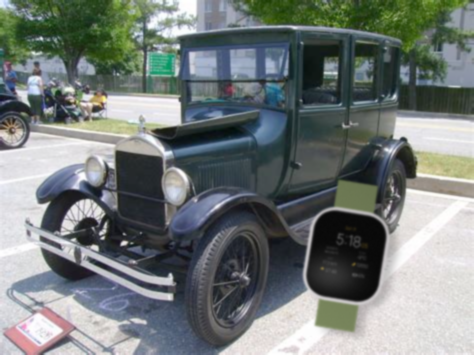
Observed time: 5:18
